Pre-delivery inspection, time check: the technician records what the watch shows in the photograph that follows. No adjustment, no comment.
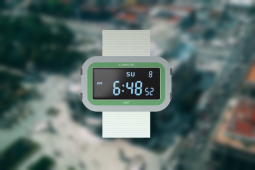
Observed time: 6:48:52
